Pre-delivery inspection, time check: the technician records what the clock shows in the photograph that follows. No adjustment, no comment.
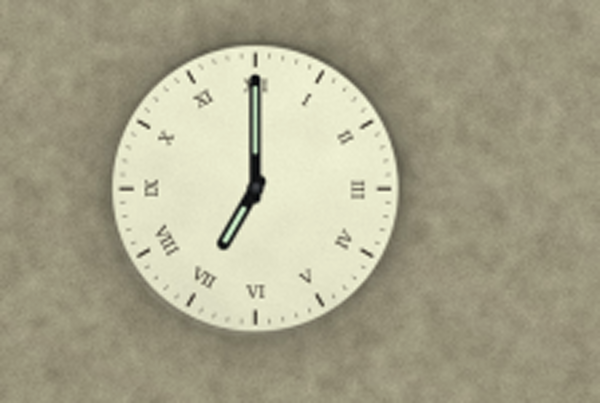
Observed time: 7:00
